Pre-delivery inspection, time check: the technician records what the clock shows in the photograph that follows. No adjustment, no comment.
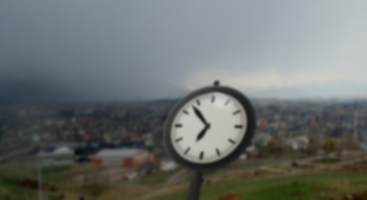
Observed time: 6:53
